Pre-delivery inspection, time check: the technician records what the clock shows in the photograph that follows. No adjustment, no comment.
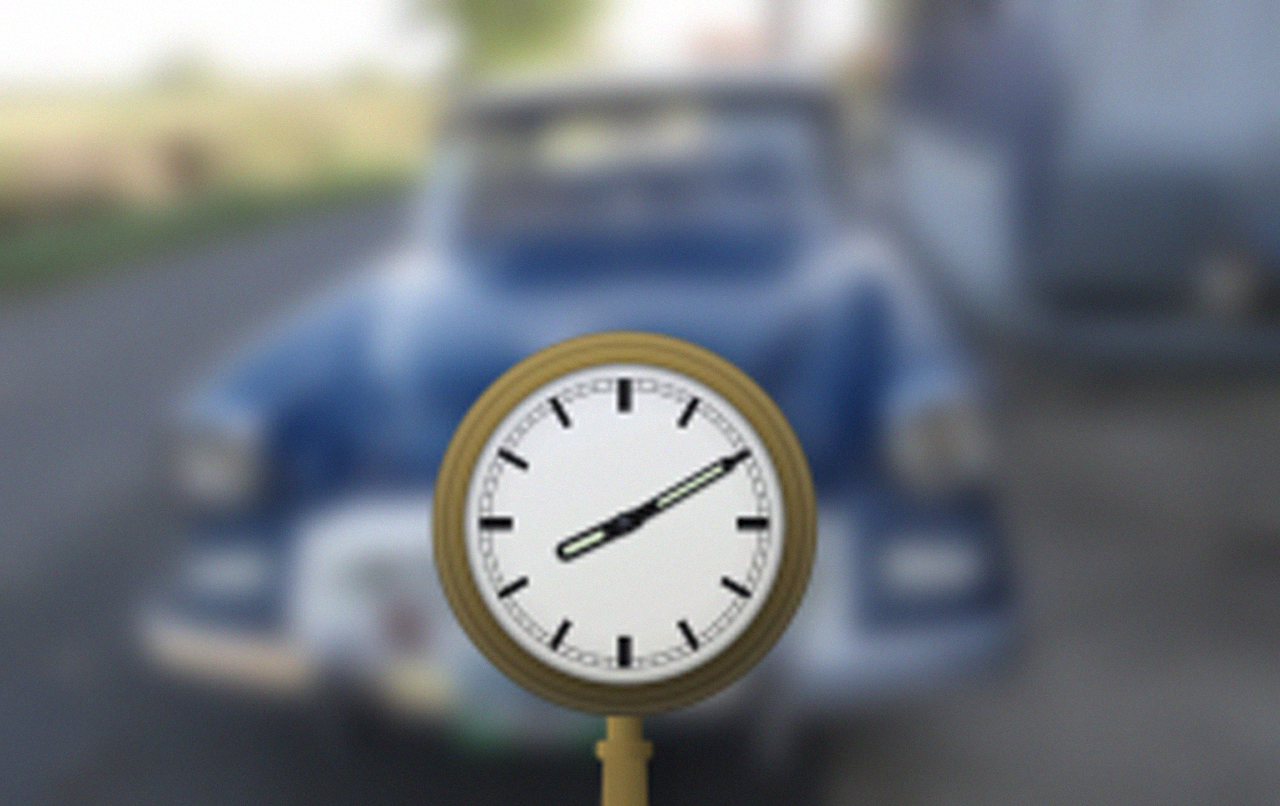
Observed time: 8:10
